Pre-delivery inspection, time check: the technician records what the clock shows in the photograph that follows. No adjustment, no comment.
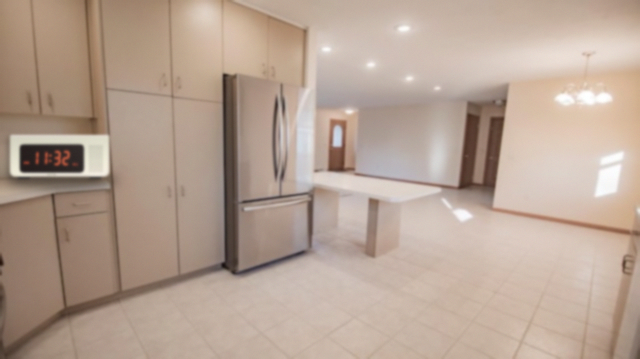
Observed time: 11:32
